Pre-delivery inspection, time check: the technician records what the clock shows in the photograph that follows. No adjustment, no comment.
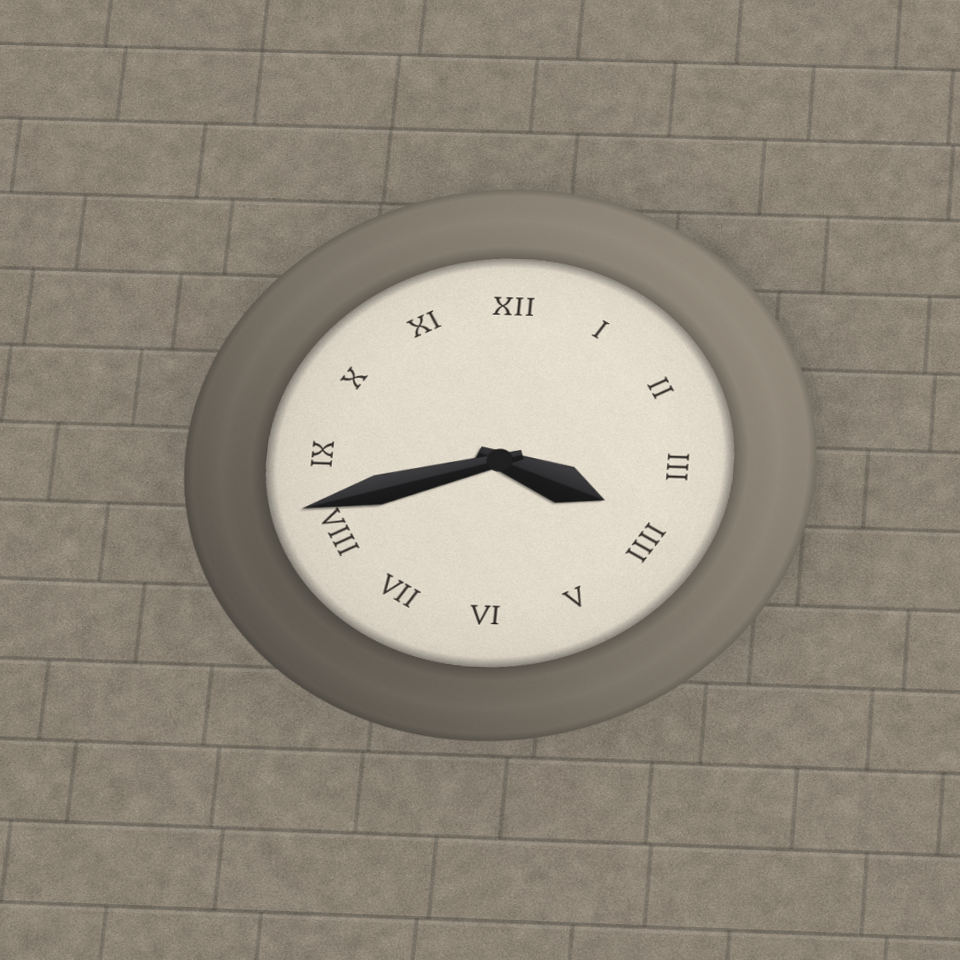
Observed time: 3:42
